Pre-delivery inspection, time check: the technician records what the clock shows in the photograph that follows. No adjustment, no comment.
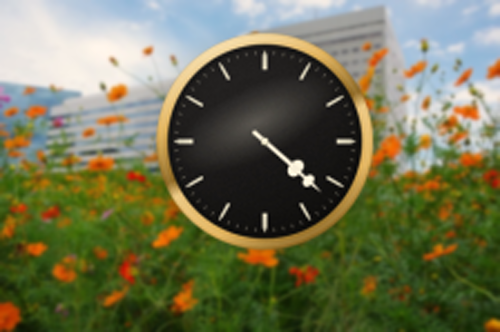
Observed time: 4:22
